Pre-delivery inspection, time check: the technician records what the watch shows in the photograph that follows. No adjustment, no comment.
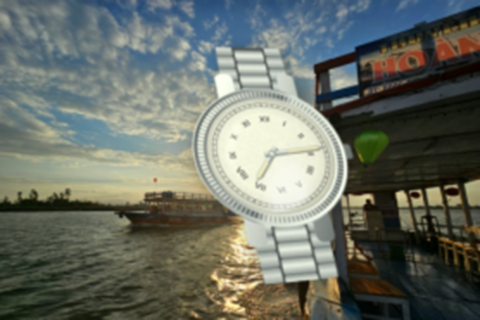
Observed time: 7:14
